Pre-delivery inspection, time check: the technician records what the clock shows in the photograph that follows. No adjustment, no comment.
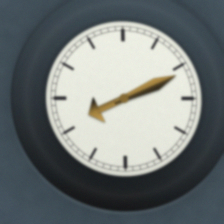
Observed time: 8:11
